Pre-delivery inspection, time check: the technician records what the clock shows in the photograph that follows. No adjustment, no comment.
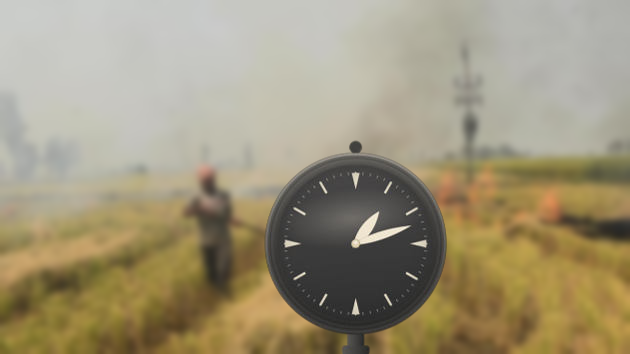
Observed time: 1:12
